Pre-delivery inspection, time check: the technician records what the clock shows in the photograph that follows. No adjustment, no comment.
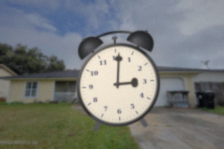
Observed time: 3:01
